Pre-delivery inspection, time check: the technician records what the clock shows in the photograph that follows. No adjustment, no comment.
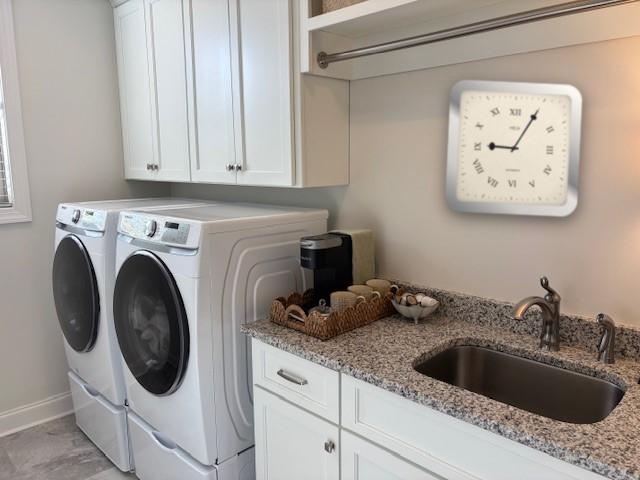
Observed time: 9:05
